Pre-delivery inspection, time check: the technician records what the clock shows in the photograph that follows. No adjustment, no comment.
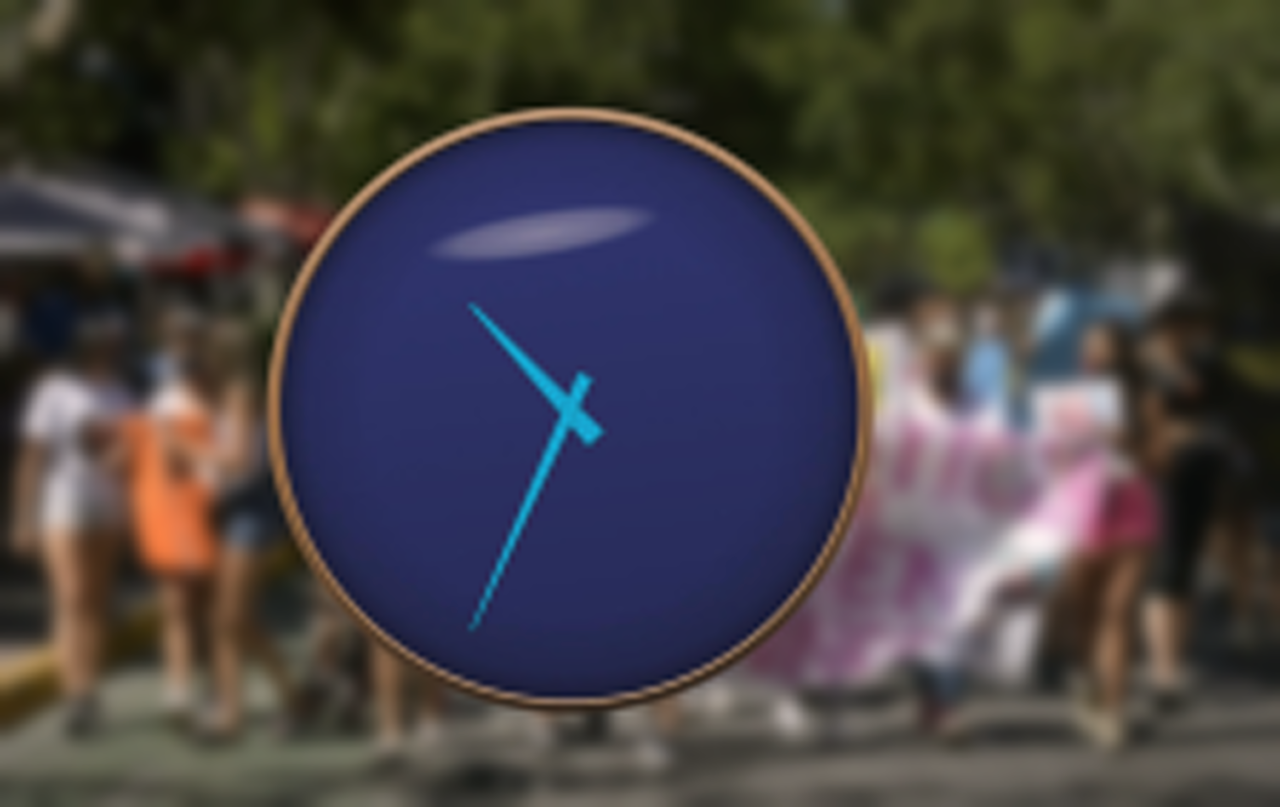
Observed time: 10:34
